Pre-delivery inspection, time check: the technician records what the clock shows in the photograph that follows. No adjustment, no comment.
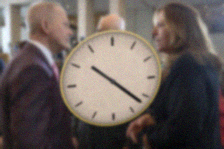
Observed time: 10:22
